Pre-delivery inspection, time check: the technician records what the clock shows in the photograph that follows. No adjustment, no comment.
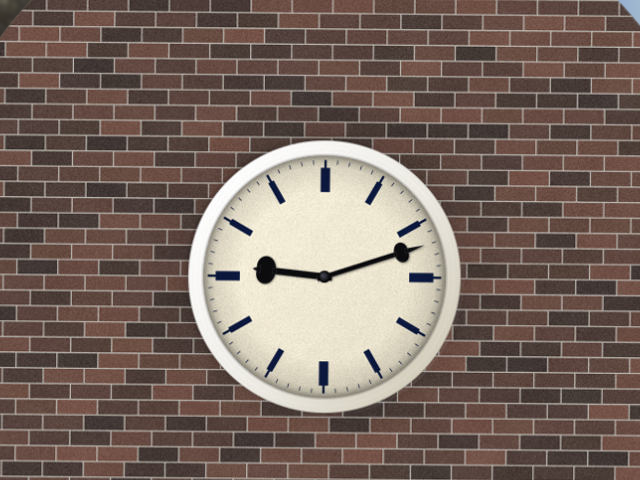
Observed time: 9:12
